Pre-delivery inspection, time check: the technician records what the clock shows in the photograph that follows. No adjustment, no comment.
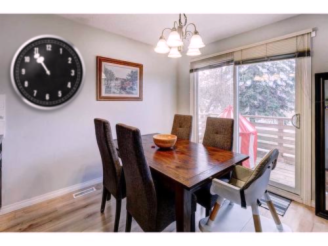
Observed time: 10:54
